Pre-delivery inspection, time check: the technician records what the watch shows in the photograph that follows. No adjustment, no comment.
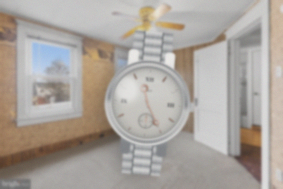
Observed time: 11:25
